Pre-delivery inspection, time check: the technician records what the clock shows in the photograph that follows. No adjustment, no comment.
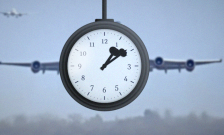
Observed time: 1:09
